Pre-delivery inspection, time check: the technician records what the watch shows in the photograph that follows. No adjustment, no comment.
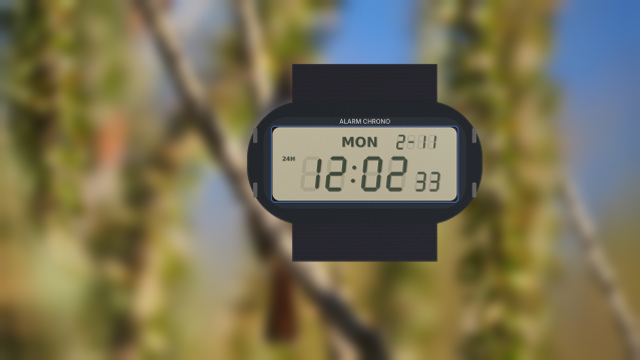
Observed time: 12:02:33
